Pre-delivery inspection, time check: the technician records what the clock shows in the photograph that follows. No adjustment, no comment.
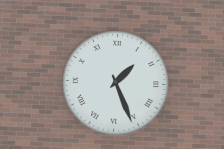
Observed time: 1:26
